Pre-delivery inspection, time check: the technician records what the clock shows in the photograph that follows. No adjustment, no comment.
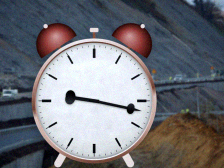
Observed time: 9:17
